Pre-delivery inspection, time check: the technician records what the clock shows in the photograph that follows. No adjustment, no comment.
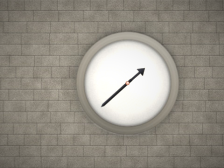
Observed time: 1:38
